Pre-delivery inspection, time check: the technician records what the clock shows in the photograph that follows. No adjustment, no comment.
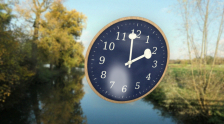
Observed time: 1:59
